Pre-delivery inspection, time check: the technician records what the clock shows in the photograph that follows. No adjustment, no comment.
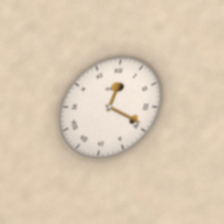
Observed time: 12:19
